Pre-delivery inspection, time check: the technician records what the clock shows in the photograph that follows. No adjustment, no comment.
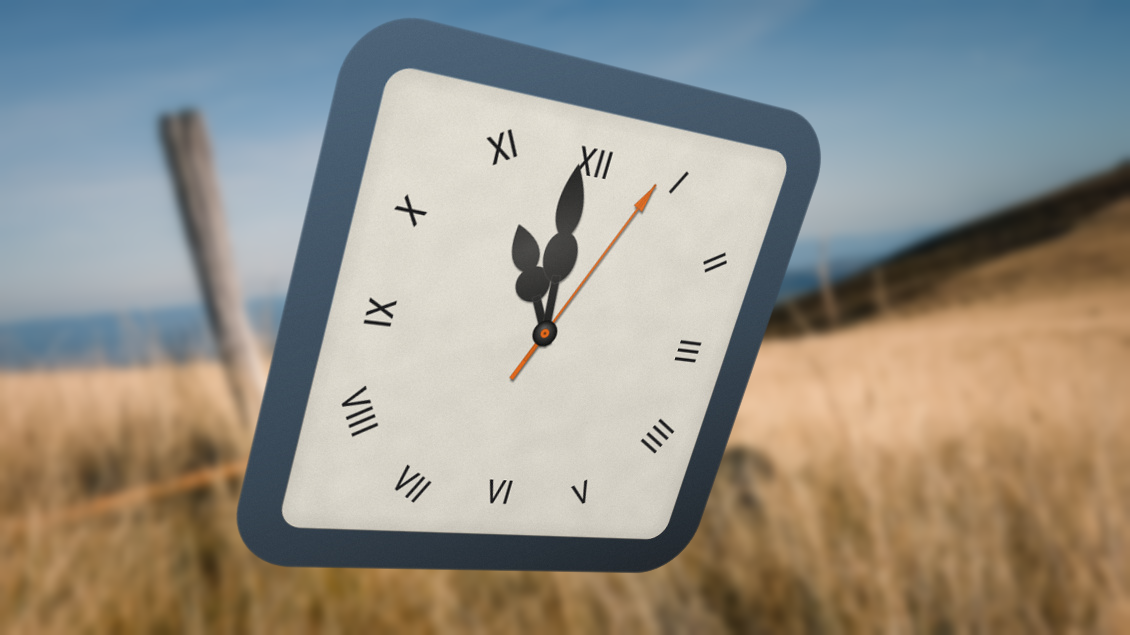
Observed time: 10:59:04
